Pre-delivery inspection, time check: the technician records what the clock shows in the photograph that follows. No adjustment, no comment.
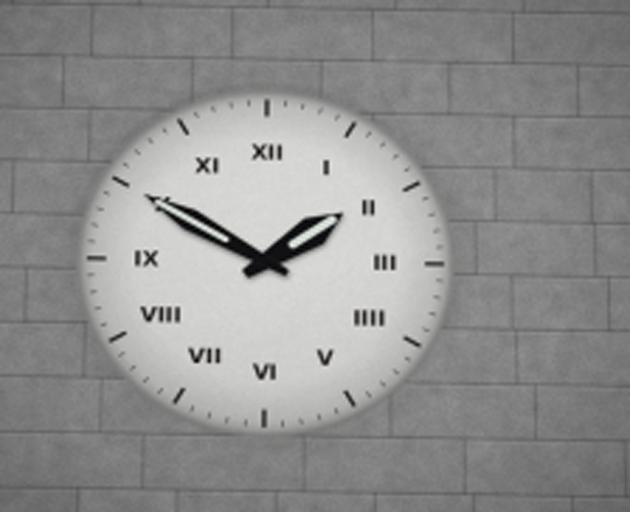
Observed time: 1:50
